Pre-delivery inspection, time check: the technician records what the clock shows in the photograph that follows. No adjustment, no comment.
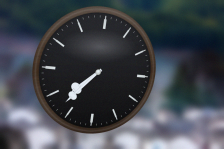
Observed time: 7:37
